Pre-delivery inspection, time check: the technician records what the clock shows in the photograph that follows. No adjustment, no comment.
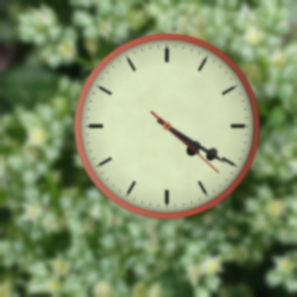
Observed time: 4:20:22
